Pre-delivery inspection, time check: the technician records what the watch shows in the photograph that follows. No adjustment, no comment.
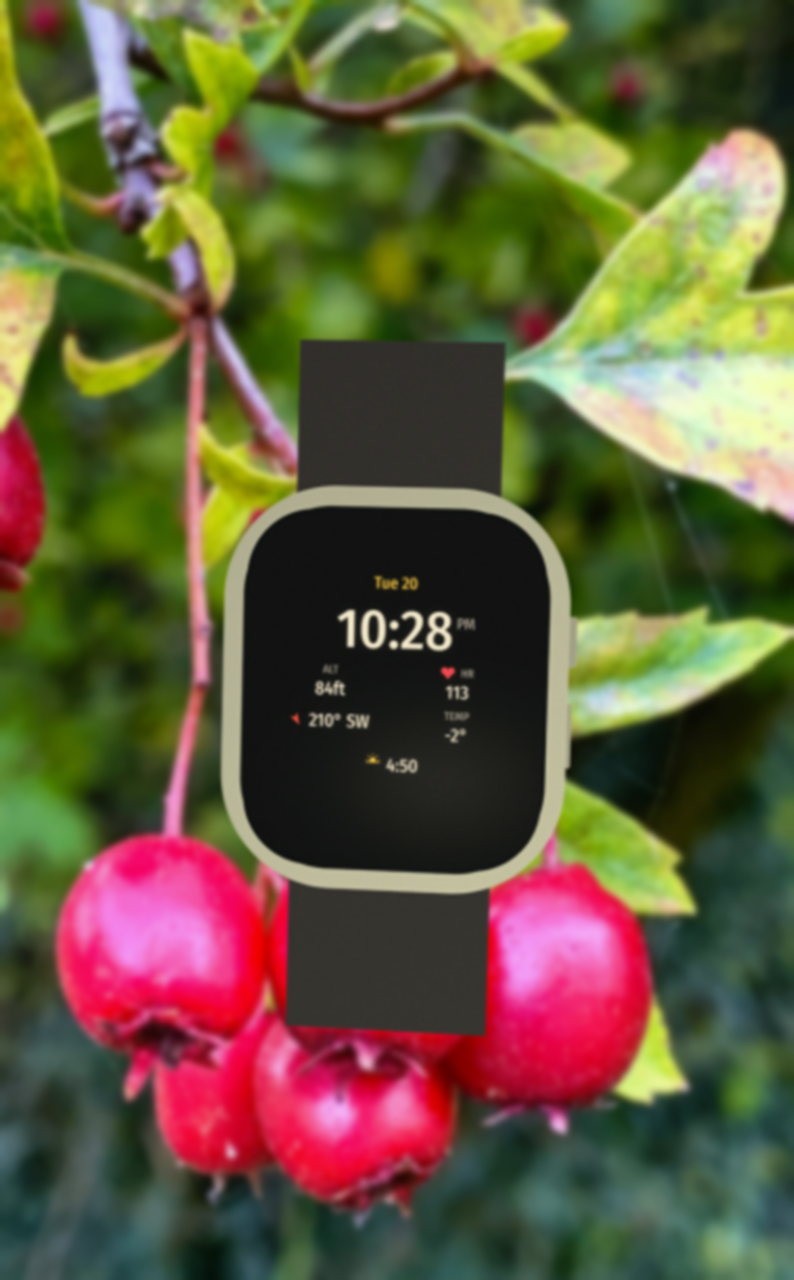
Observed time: 10:28
